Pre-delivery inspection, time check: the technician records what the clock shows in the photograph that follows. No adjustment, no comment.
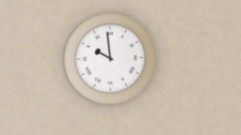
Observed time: 9:59
